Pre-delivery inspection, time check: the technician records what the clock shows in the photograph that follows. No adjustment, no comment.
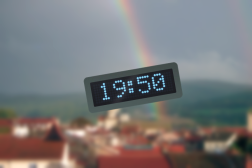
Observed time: 19:50
